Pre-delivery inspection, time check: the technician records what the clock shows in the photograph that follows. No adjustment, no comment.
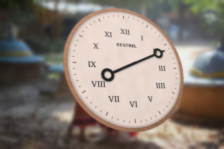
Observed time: 8:11
